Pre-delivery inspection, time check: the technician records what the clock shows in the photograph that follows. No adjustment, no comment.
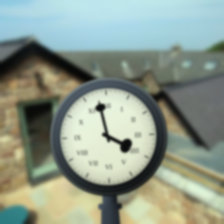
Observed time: 3:58
